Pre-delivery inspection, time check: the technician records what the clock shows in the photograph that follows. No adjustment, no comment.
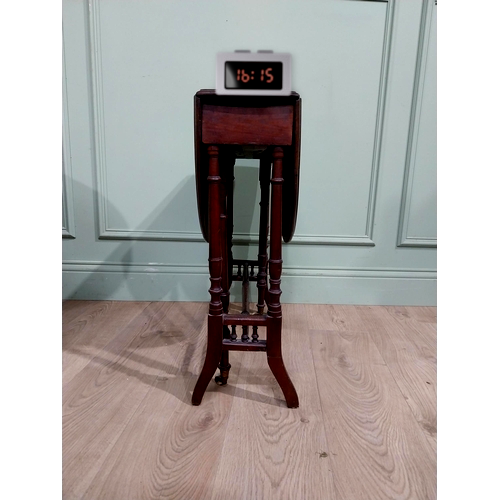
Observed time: 16:15
